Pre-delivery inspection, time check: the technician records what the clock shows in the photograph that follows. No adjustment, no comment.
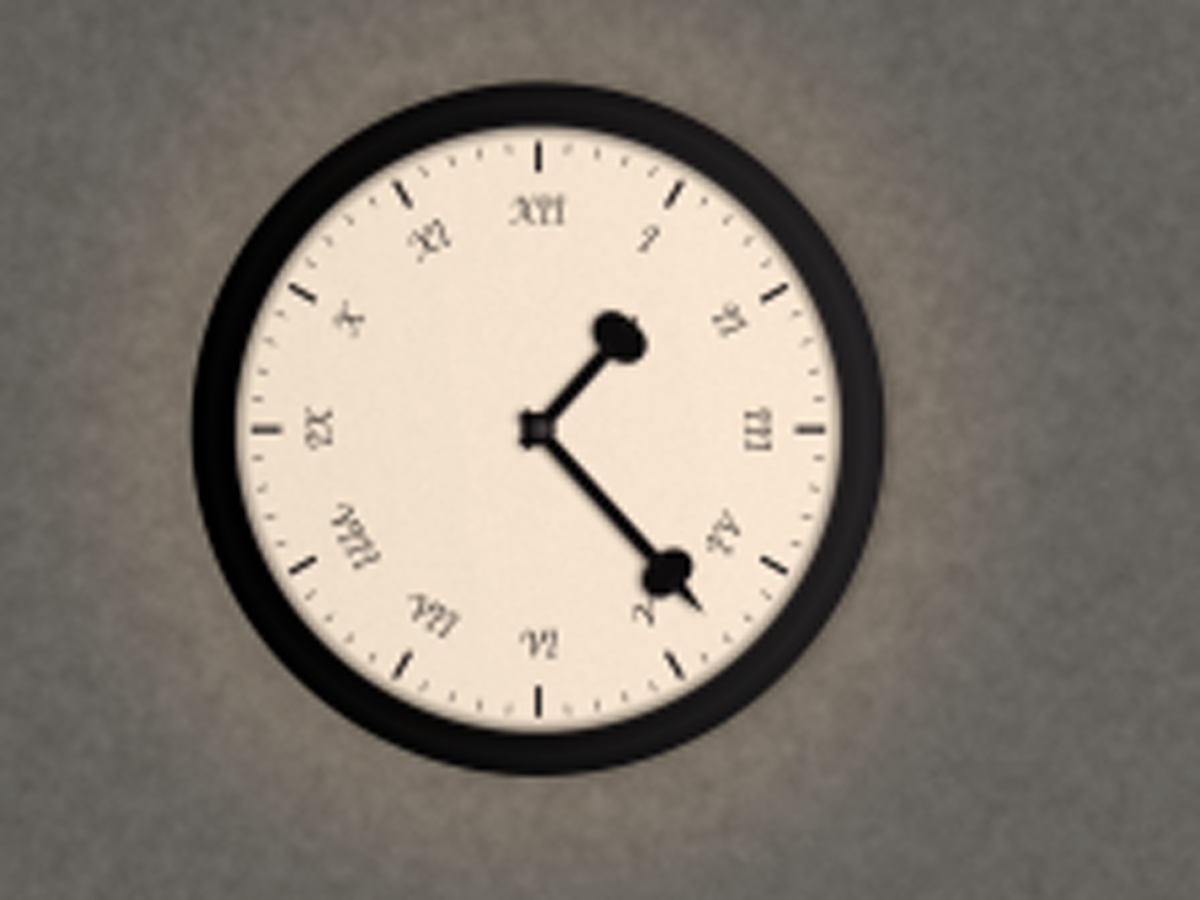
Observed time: 1:23
